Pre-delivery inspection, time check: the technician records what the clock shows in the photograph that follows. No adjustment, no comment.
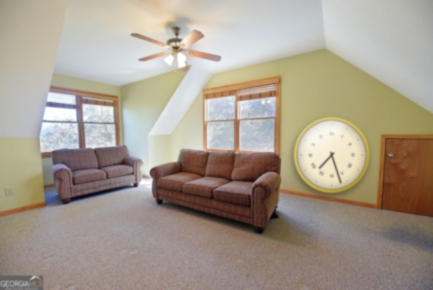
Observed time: 7:27
